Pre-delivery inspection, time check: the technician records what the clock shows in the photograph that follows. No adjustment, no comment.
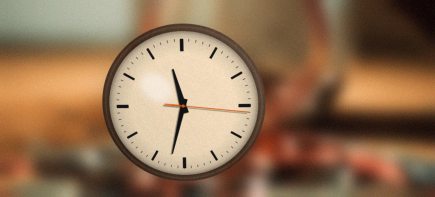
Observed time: 11:32:16
